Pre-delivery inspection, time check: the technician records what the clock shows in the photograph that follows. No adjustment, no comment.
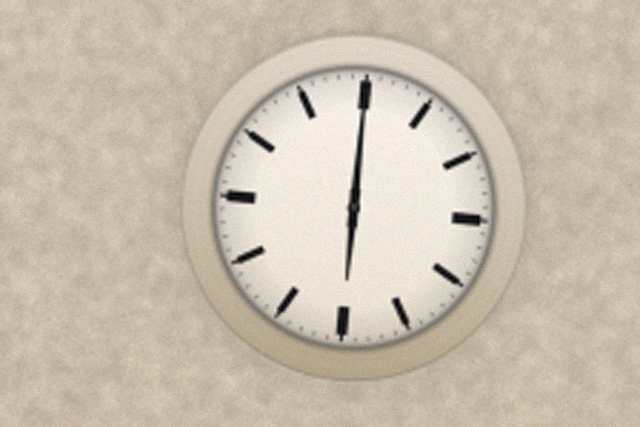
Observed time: 6:00
